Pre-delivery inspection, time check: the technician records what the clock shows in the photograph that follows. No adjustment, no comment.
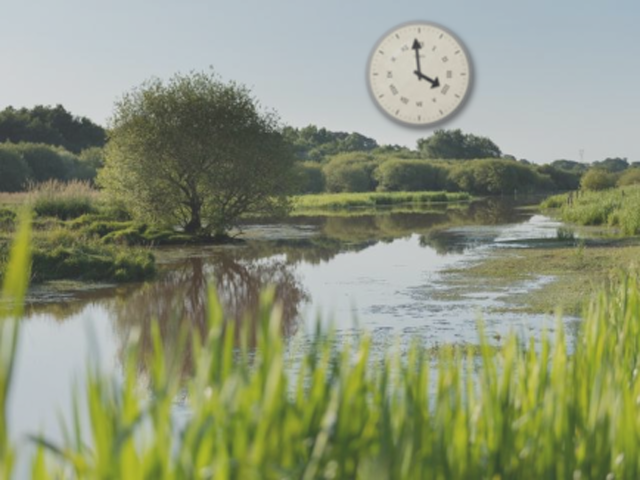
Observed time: 3:59
